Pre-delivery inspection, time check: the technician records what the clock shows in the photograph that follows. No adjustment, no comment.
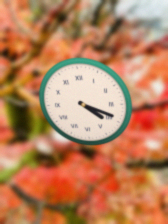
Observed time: 4:19
